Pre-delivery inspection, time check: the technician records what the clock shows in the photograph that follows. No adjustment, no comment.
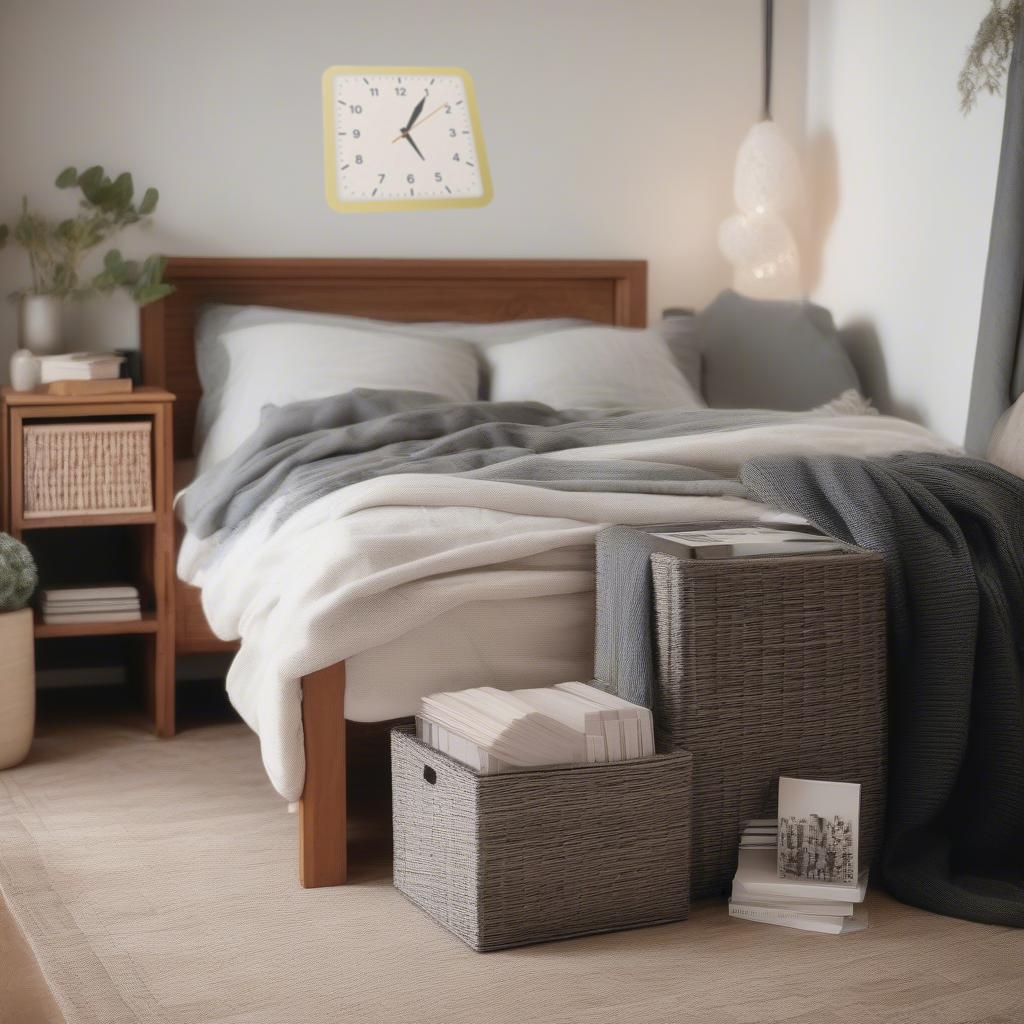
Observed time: 5:05:09
